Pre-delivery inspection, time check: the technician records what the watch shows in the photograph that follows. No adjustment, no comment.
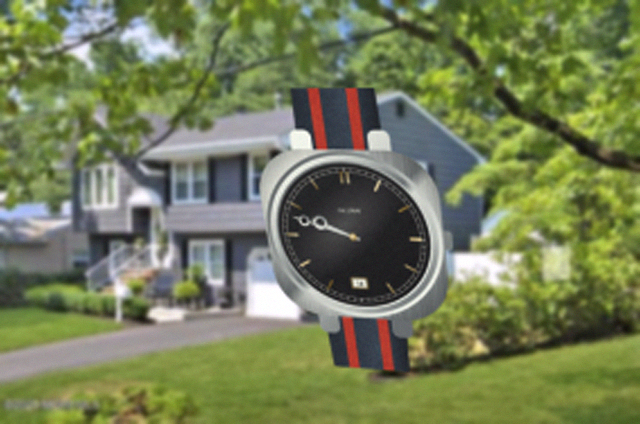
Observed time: 9:48
